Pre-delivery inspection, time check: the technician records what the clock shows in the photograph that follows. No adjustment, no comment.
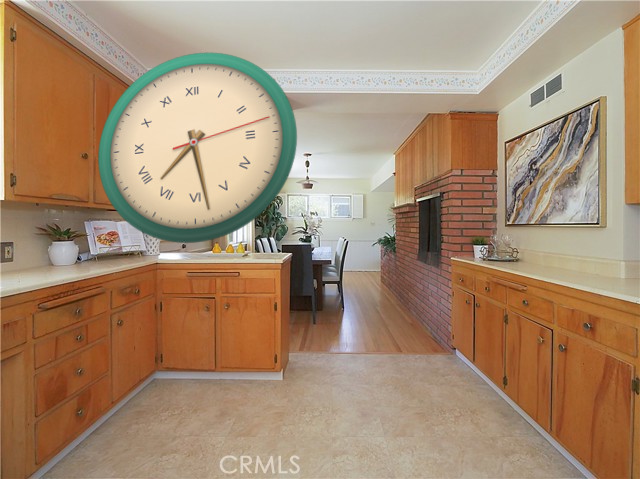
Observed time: 7:28:13
